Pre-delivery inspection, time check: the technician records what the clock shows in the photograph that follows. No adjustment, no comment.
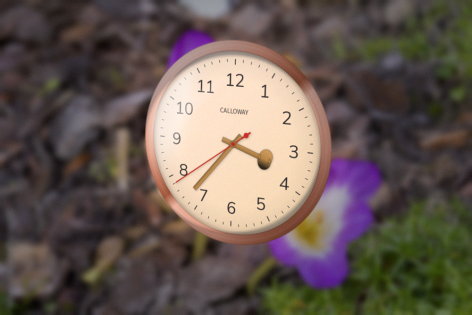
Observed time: 3:36:39
